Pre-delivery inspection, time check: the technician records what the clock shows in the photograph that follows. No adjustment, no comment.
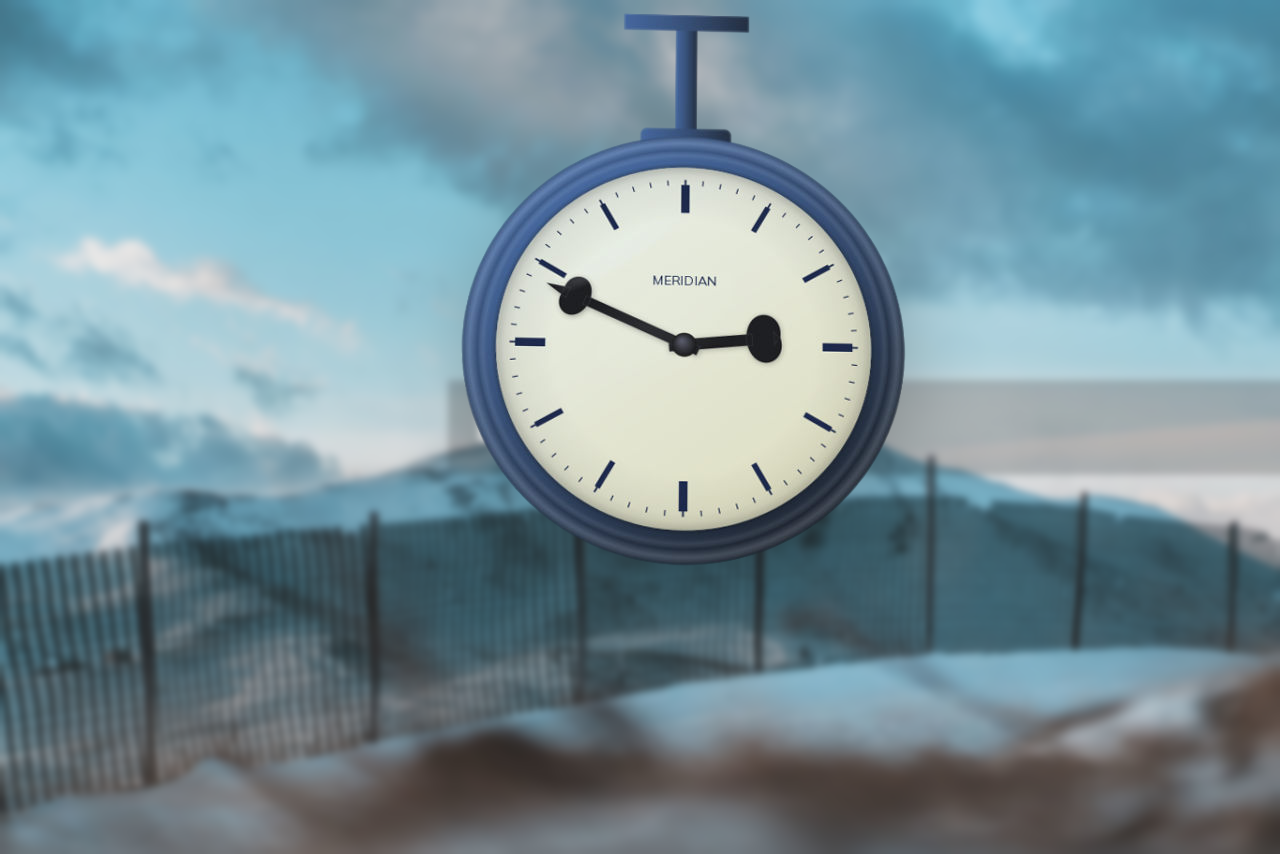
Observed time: 2:49
